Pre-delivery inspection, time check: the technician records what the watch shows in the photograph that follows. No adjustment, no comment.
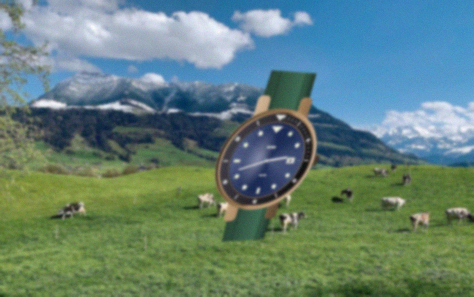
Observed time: 2:42
